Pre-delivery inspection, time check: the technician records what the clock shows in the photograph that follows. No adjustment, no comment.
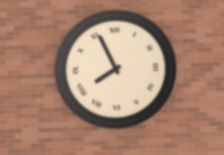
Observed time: 7:56
